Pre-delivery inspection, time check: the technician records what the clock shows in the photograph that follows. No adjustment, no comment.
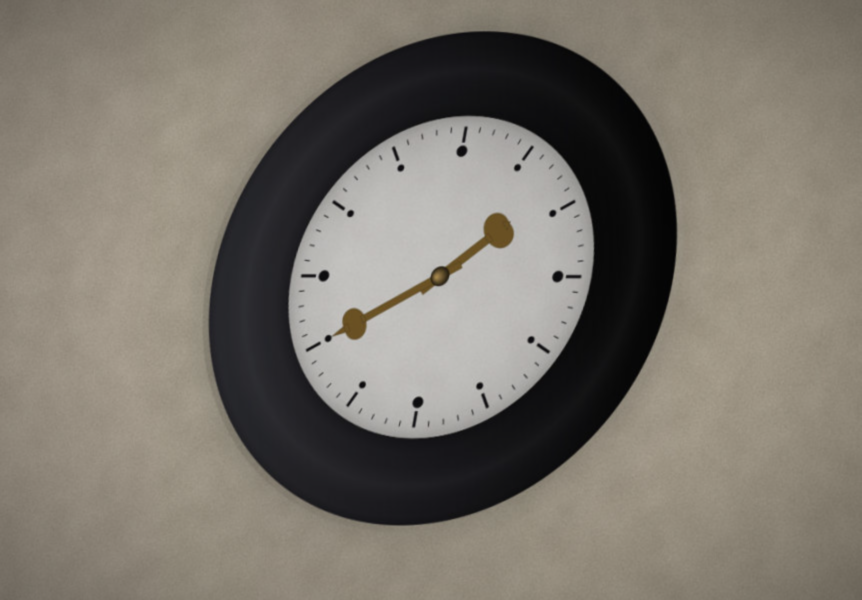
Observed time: 1:40
